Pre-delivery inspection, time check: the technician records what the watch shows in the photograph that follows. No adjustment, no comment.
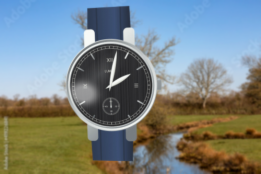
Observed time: 2:02
